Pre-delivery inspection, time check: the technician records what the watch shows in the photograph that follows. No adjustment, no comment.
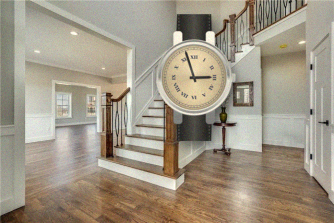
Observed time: 2:57
